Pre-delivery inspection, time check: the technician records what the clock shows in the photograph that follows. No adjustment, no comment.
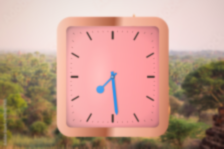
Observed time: 7:29
